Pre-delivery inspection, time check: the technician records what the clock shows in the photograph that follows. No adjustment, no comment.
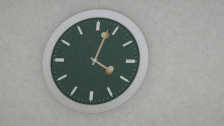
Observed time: 4:03
